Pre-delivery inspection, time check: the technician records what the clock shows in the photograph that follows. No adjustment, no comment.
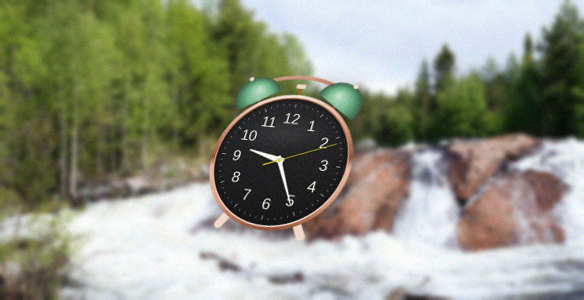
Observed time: 9:25:11
